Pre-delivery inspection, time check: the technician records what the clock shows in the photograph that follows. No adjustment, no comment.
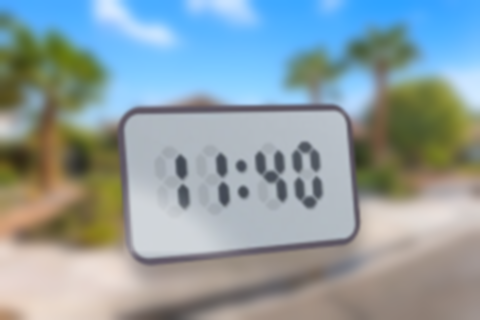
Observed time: 11:40
